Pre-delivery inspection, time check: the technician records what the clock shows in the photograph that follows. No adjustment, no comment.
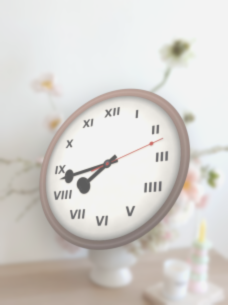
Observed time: 7:43:12
